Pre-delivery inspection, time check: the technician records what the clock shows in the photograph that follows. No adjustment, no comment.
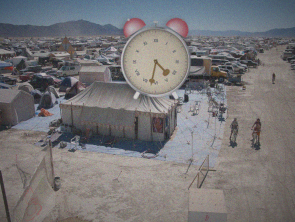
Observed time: 4:32
